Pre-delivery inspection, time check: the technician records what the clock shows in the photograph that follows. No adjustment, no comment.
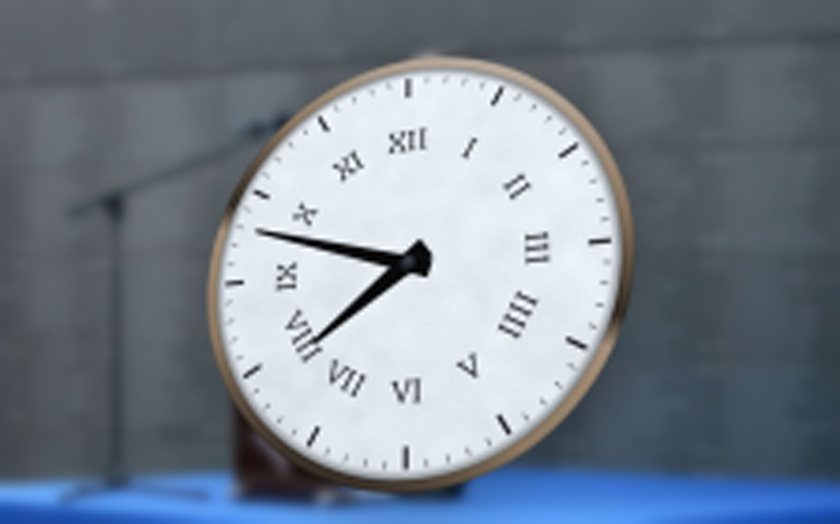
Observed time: 7:48
